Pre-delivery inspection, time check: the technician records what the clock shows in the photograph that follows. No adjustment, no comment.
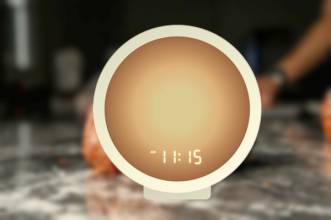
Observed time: 11:15
